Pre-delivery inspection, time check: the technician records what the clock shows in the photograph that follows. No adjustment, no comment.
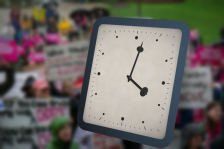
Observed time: 4:02
